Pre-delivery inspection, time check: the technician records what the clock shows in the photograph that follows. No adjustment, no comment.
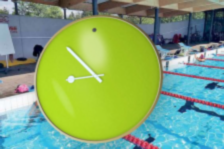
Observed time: 8:53
